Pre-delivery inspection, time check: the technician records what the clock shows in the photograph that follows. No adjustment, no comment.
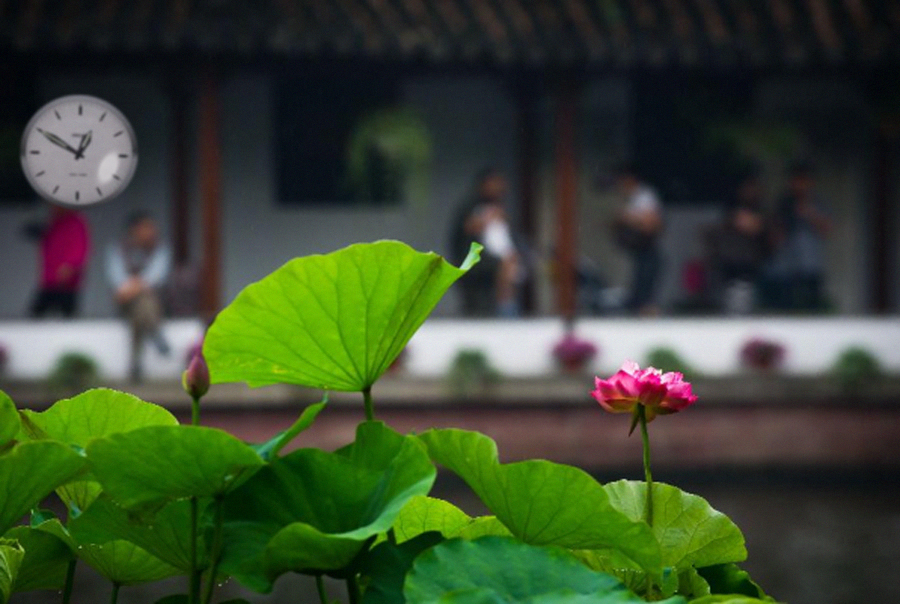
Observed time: 12:50
